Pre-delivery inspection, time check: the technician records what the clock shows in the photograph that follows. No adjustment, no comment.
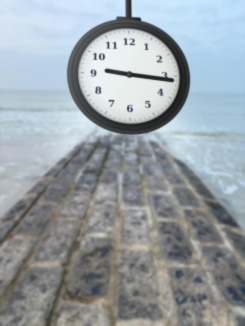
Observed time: 9:16
